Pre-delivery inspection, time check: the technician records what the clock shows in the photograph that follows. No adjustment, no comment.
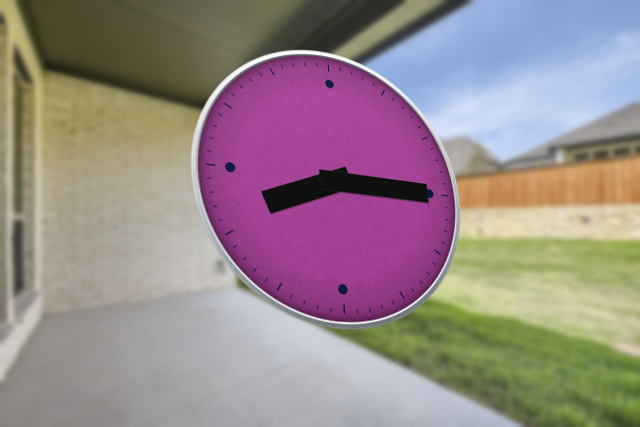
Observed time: 8:15
